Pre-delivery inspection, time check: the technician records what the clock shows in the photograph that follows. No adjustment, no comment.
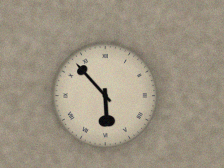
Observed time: 5:53
